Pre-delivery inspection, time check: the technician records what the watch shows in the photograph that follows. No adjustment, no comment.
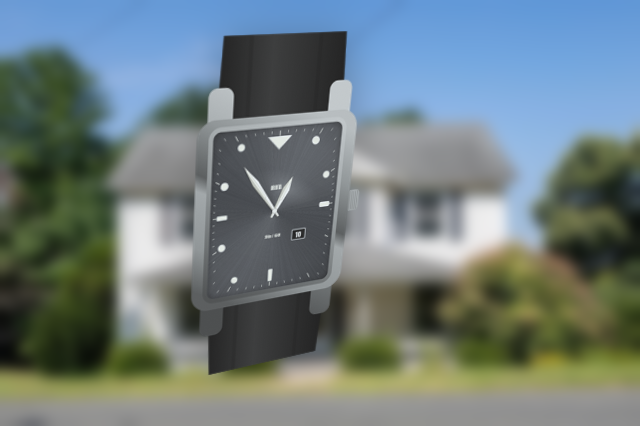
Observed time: 12:54
